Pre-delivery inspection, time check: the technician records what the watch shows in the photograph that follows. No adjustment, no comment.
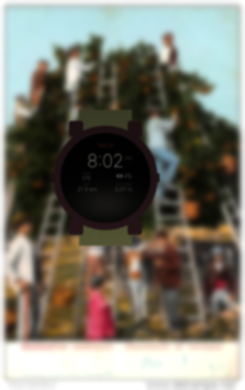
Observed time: 8:02
